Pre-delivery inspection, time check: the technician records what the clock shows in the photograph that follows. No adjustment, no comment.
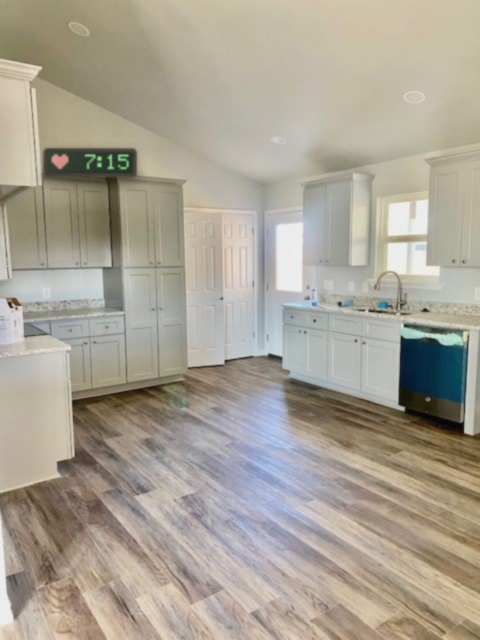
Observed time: 7:15
